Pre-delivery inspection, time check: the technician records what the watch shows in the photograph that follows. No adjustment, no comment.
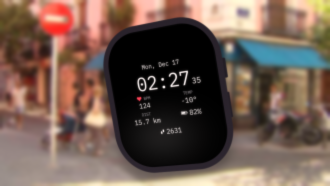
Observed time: 2:27
